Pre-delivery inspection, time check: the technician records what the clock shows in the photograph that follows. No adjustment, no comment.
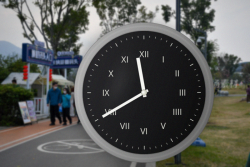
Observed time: 11:40
